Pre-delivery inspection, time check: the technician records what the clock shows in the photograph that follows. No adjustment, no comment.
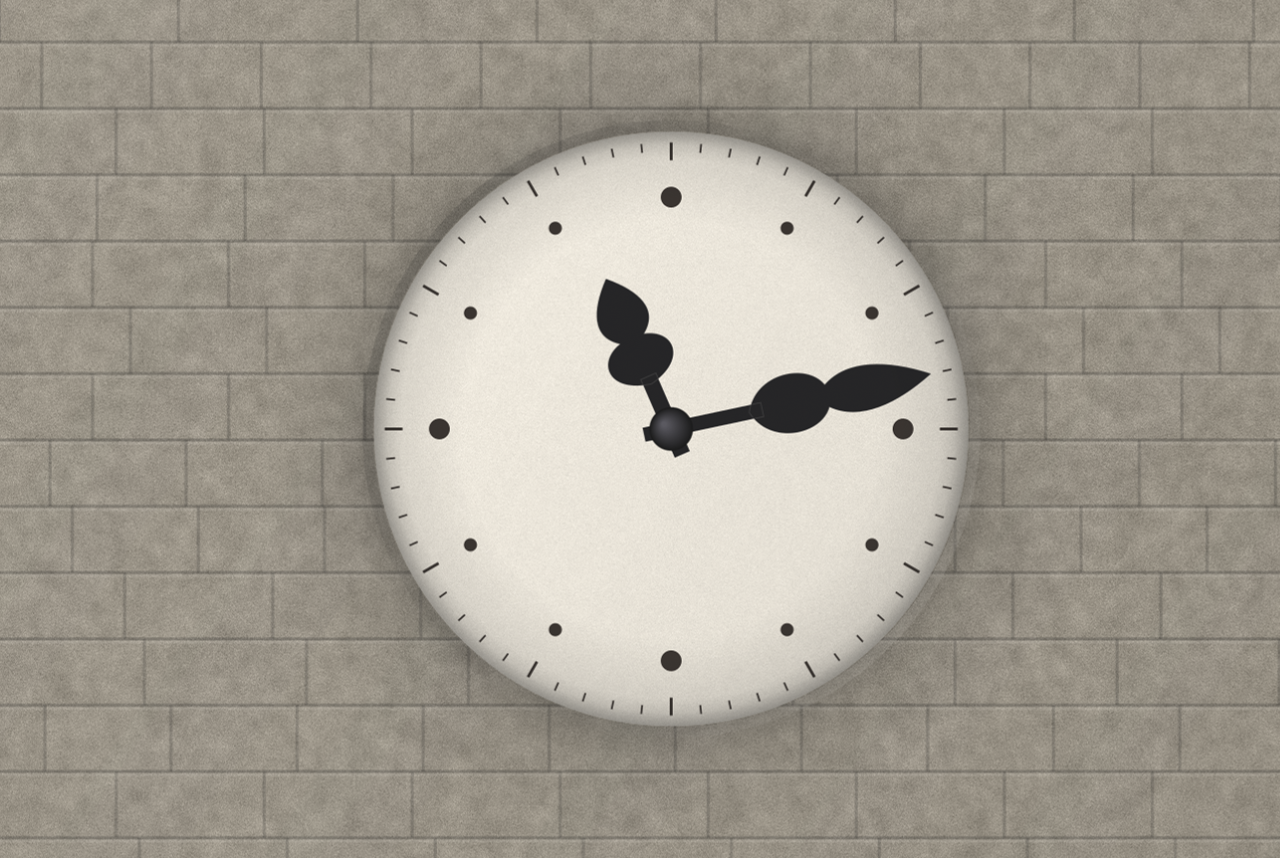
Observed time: 11:13
